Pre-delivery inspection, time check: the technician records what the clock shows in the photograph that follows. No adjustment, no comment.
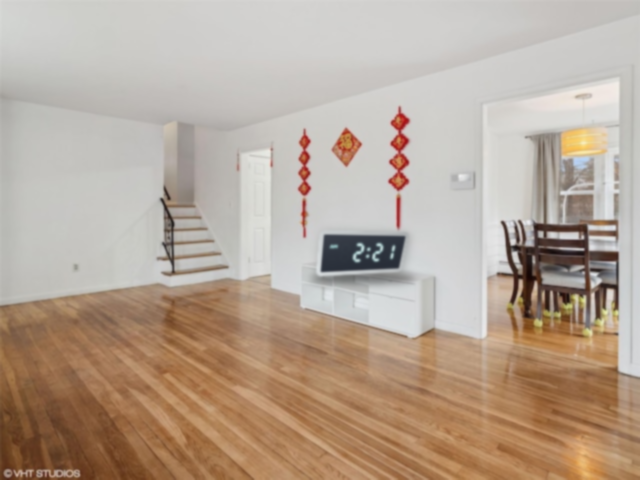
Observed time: 2:21
